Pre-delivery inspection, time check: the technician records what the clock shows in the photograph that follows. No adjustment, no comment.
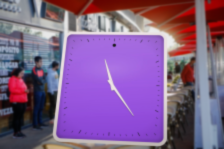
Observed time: 11:24
